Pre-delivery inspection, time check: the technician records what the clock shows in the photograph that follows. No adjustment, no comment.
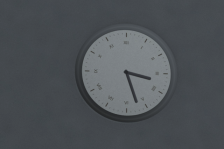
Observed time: 3:27
